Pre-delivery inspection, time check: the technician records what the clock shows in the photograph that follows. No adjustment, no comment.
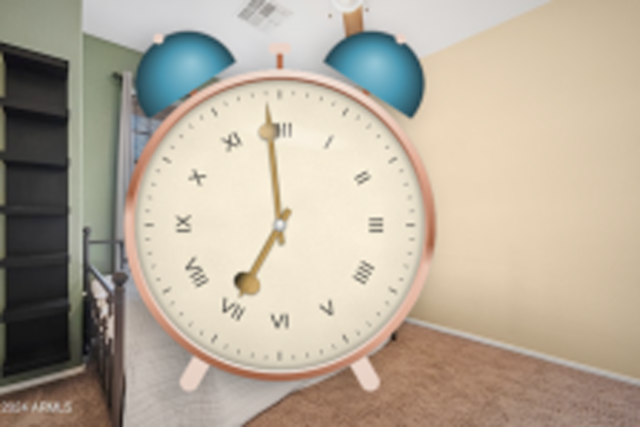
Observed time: 6:59
